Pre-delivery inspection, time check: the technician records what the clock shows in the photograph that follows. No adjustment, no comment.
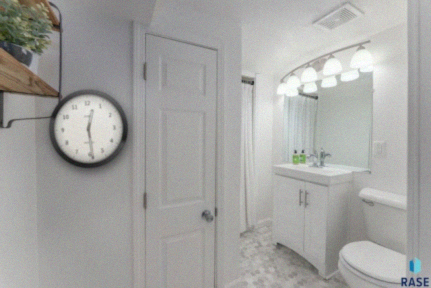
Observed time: 12:29
